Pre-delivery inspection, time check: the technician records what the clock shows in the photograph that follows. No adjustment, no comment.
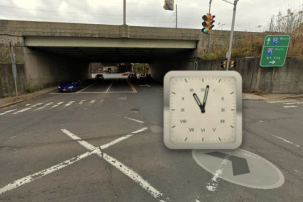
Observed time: 11:02
